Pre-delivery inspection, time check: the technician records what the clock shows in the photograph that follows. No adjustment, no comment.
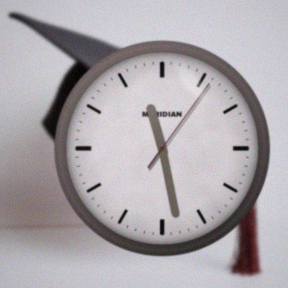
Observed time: 11:28:06
